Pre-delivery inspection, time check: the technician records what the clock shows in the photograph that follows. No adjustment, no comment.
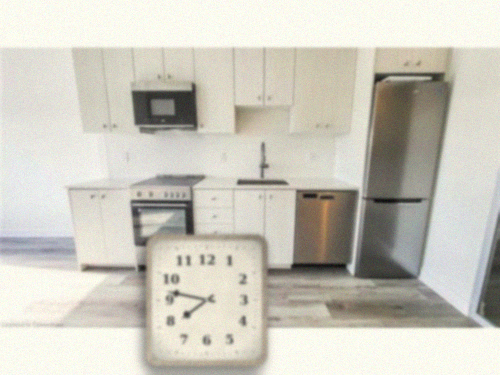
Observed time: 7:47
